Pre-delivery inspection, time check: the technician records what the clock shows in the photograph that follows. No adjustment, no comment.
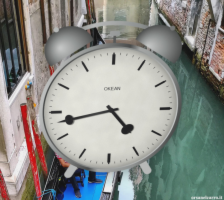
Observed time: 4:43
